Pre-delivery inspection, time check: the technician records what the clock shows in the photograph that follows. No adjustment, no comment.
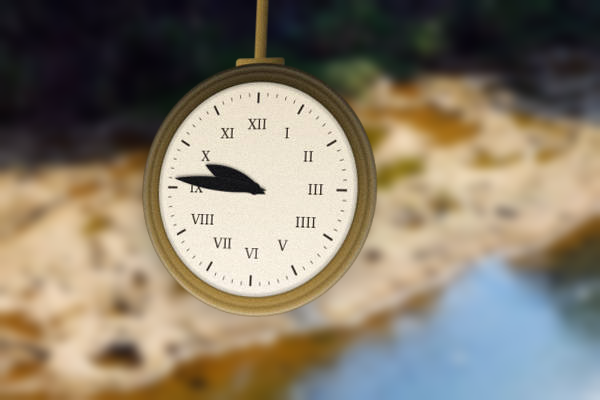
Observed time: 9:46
